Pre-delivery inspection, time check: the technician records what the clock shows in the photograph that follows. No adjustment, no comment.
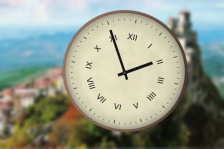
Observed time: 1:55
